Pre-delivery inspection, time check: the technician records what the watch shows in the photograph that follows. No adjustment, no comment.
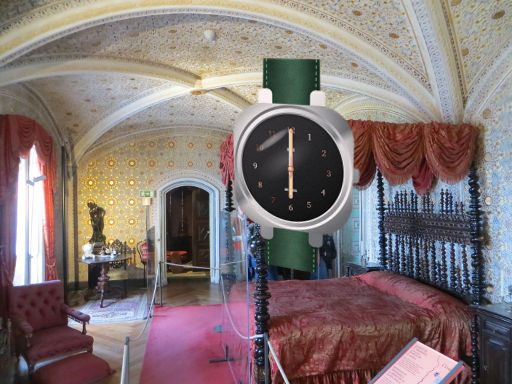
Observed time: 6:00
